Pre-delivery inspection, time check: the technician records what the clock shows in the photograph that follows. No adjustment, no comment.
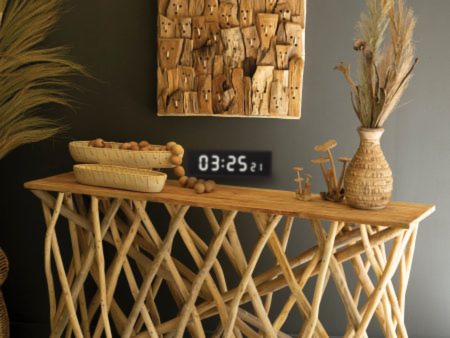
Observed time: 3:25
